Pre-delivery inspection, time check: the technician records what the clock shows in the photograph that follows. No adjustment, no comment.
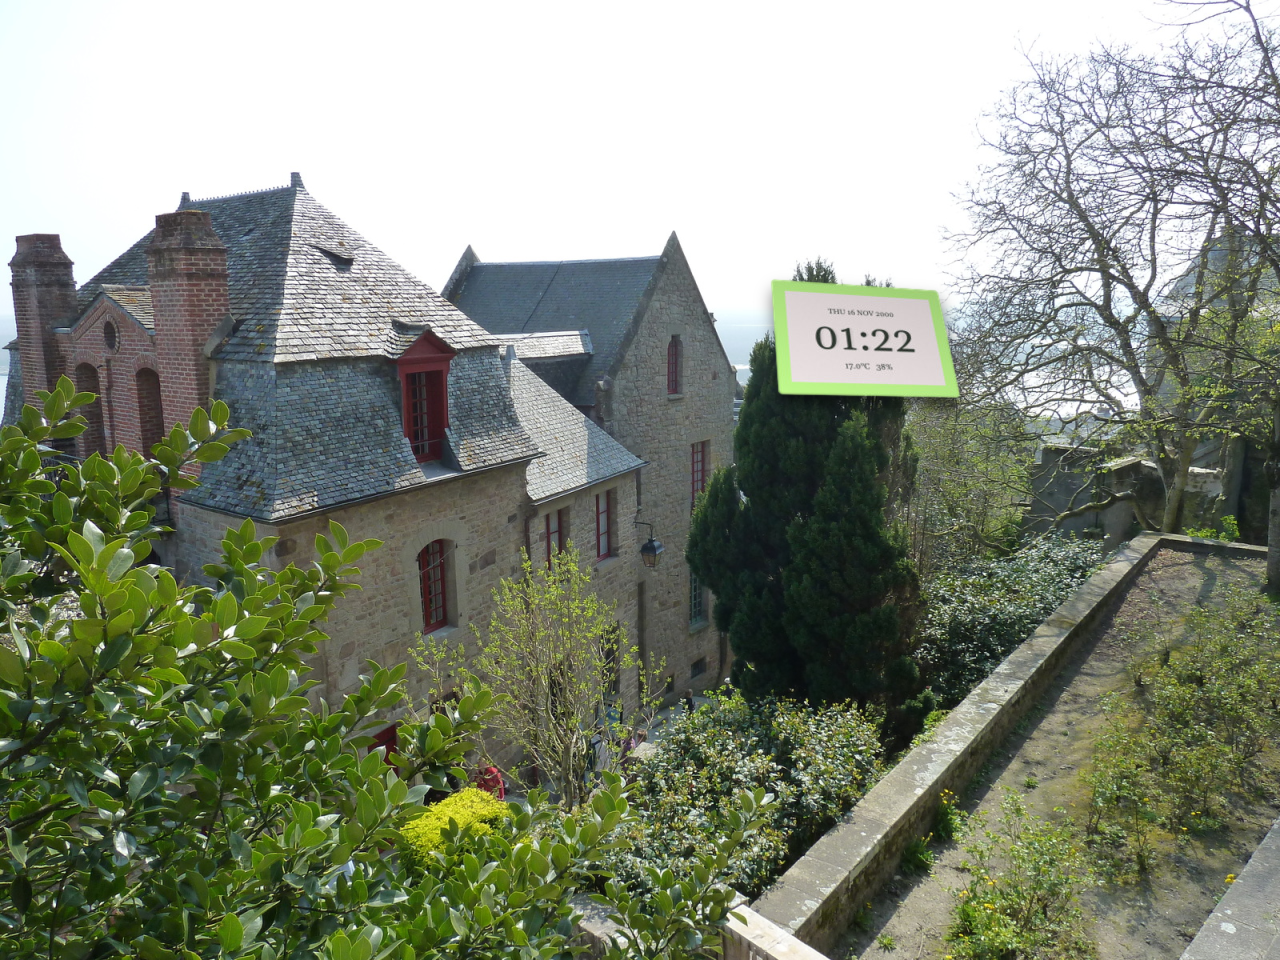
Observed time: 1:22
